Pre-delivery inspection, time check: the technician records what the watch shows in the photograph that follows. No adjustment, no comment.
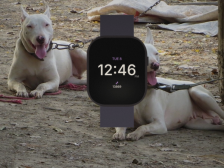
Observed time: 12:46
